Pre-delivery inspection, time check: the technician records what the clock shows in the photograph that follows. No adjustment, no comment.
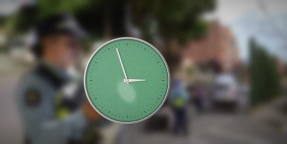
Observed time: 2:57
